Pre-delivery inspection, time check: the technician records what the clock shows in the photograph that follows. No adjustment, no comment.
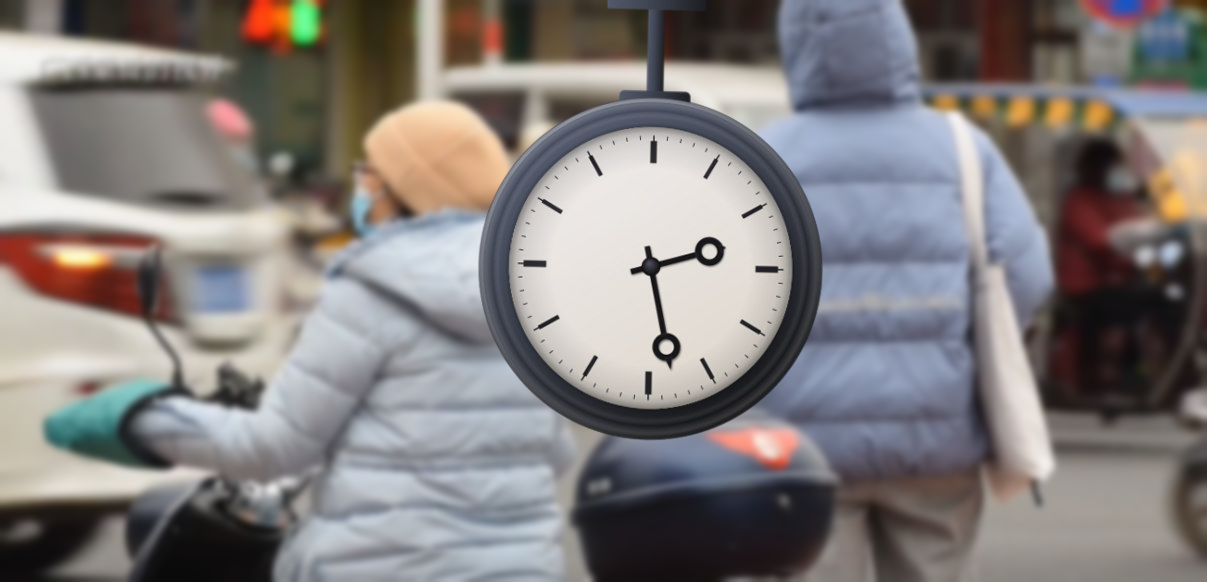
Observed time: 2:28
